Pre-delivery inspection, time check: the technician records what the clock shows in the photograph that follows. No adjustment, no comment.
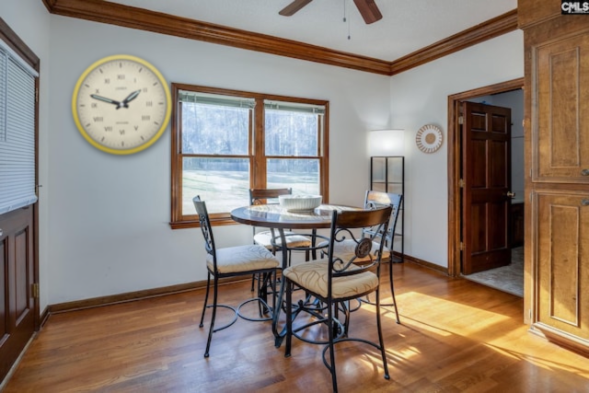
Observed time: 1:48
